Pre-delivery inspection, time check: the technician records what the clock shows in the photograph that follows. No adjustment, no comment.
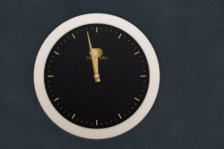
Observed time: 11:58
